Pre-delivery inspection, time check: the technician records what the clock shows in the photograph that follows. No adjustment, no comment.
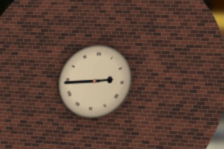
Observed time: 2:44
